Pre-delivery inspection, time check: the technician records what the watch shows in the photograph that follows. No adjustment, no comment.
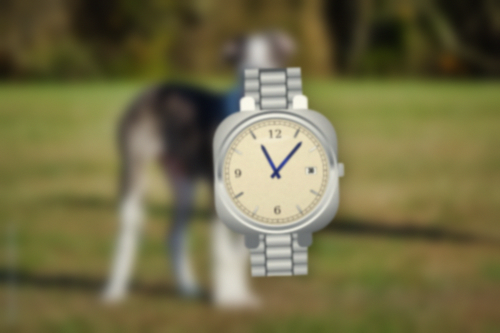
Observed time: 11:07
